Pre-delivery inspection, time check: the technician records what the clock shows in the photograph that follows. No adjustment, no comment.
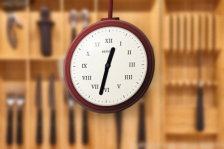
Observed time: 12:32
